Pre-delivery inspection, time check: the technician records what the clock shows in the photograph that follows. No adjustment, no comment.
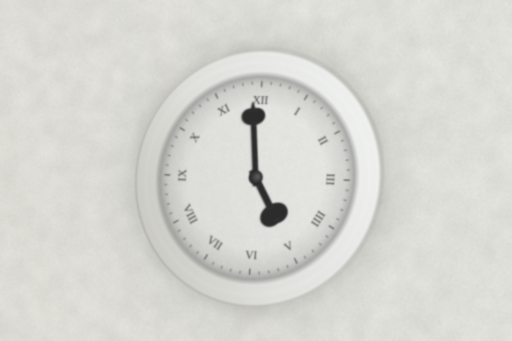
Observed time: 4:59
